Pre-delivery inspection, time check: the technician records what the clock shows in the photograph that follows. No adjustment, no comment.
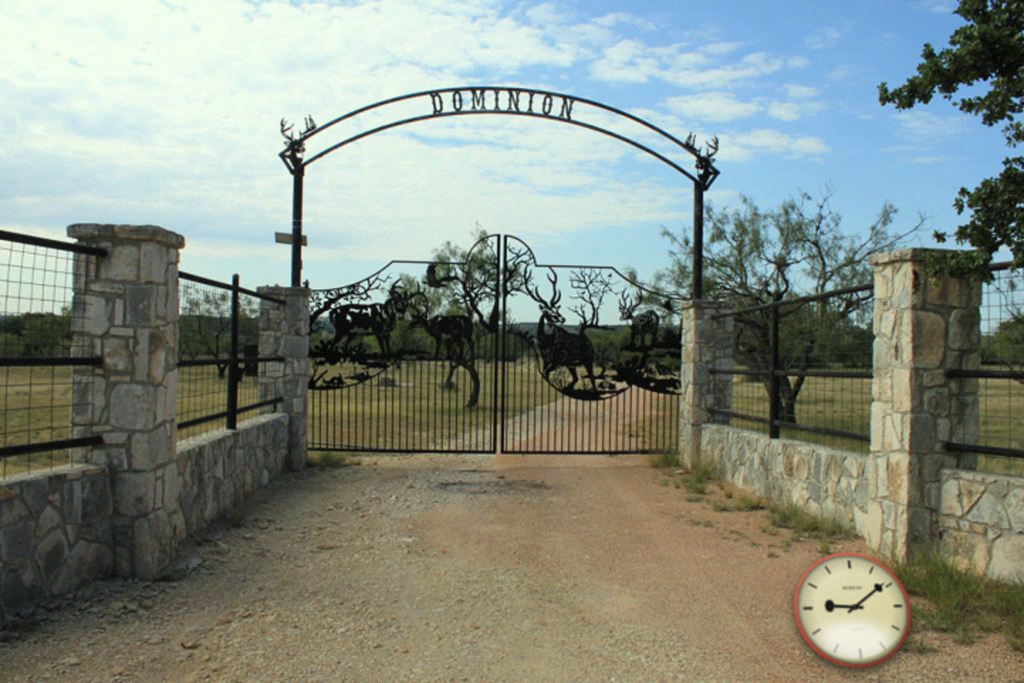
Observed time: 9:09
